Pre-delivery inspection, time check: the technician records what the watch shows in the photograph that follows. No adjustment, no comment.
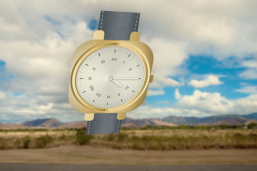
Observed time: 4:15
